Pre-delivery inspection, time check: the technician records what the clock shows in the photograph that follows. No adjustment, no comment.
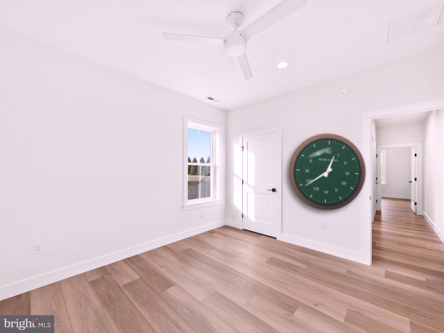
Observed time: 12:39
